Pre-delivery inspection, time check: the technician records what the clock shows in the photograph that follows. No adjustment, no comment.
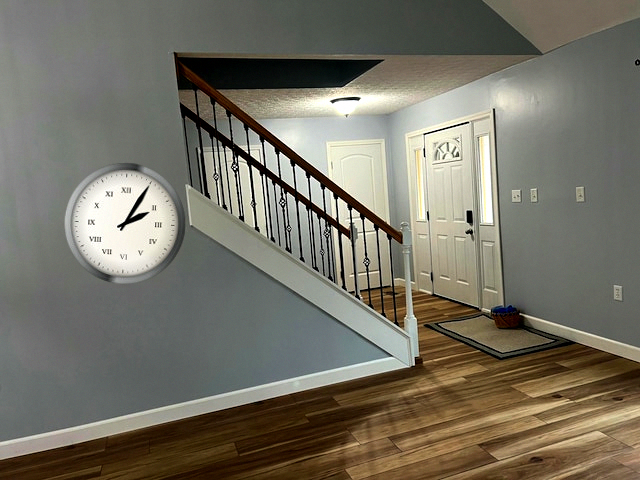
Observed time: 2:05
